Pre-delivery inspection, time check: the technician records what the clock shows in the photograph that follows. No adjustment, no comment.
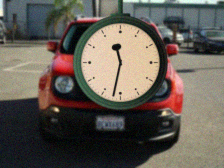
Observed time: 11:32
